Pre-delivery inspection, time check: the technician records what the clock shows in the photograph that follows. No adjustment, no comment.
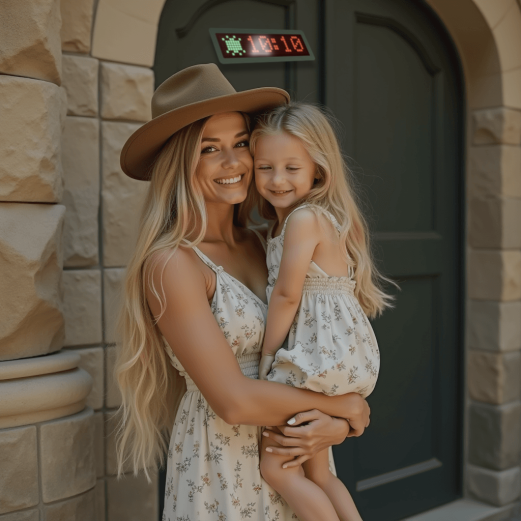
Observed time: 10:10
